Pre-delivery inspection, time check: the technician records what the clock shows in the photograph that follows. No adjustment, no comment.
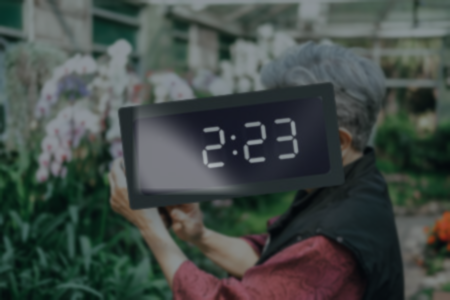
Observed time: 2:23
